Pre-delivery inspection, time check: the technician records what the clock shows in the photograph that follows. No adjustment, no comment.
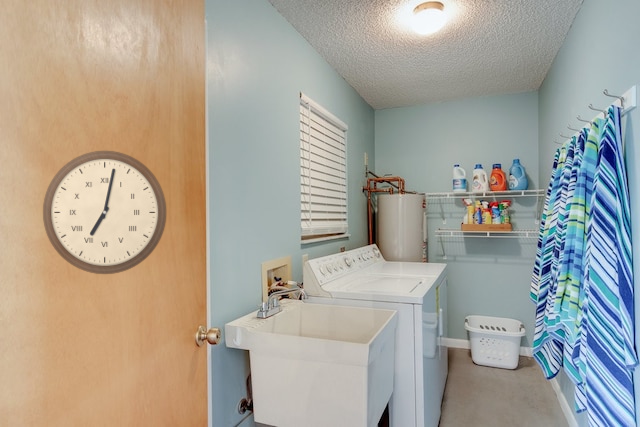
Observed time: 7:02
